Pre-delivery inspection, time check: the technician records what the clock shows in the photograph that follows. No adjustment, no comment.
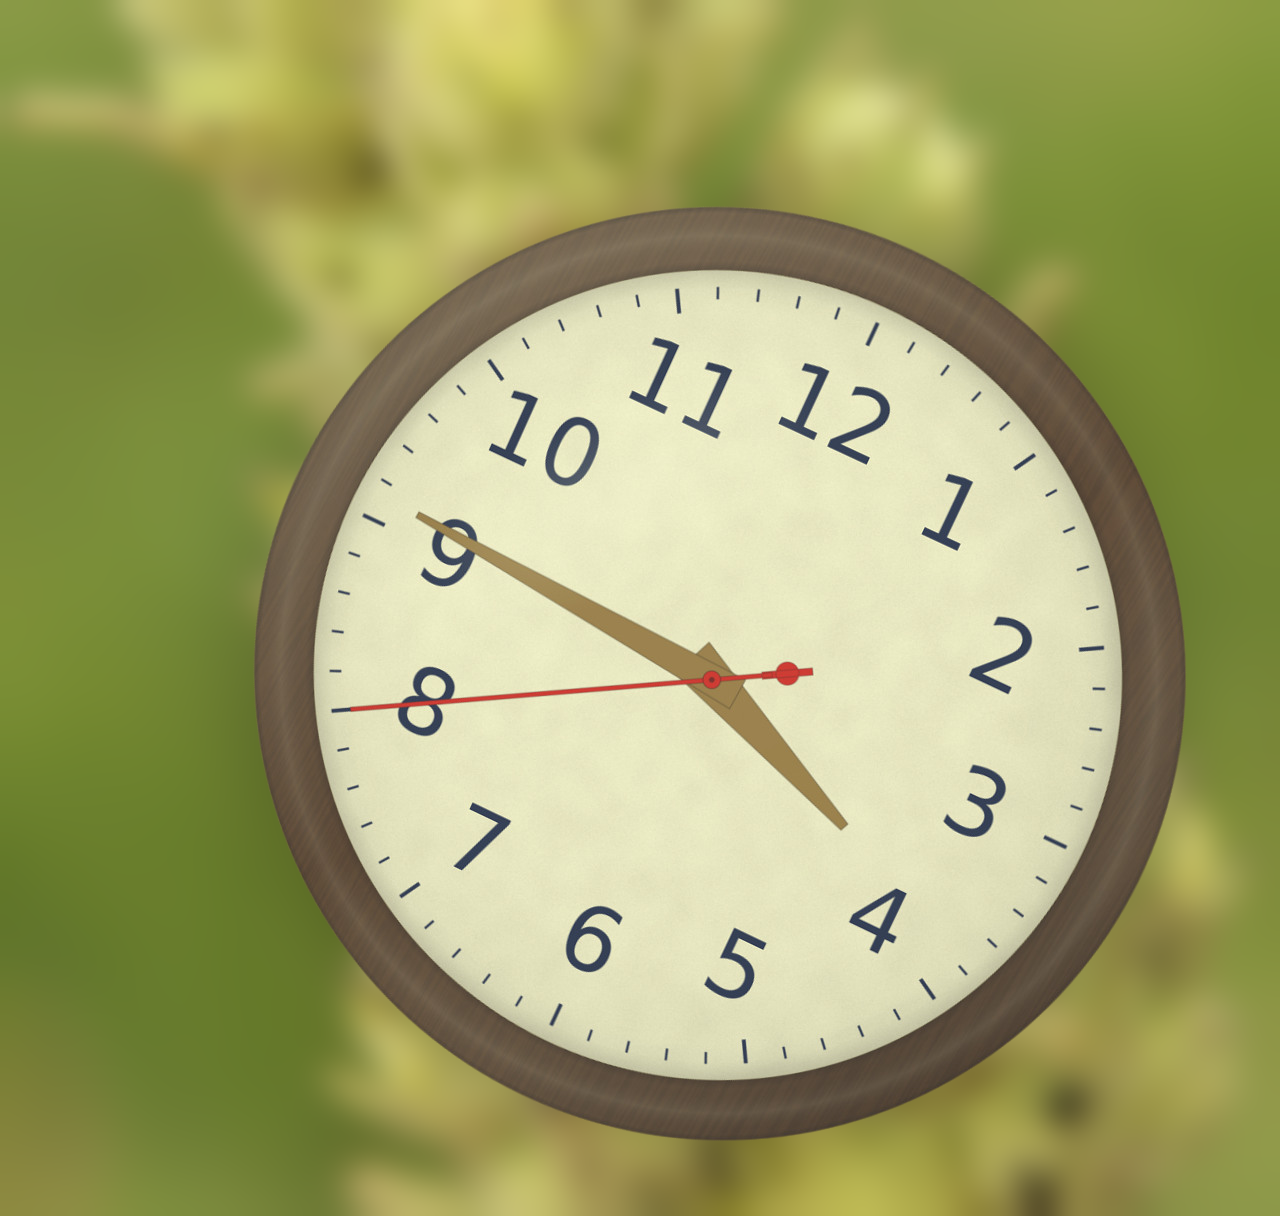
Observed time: 3:45:40
